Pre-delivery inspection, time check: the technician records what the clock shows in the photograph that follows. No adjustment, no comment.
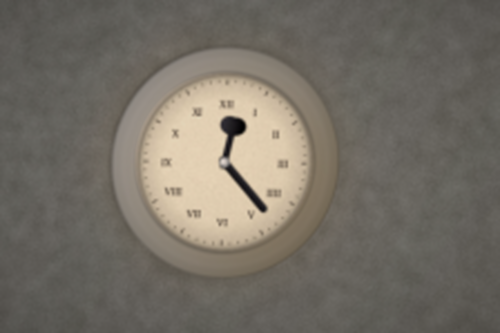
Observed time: 12:23
